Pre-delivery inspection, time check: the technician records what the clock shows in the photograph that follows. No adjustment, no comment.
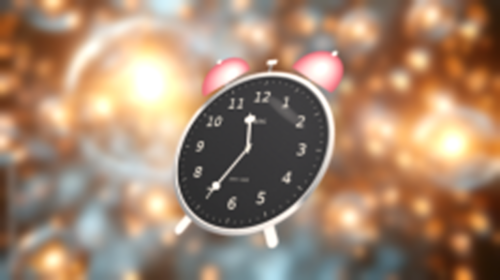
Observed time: 11:35
